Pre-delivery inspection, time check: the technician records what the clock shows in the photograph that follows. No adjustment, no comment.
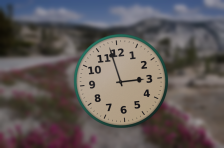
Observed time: 2:58
